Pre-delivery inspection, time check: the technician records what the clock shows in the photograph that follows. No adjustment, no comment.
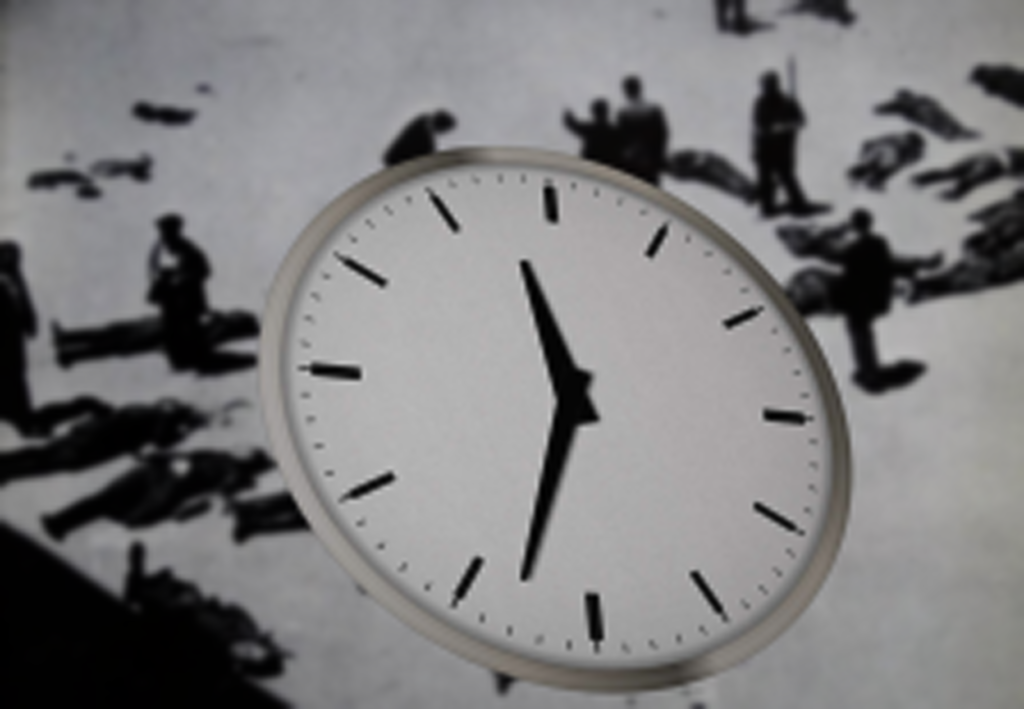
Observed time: 11:33
